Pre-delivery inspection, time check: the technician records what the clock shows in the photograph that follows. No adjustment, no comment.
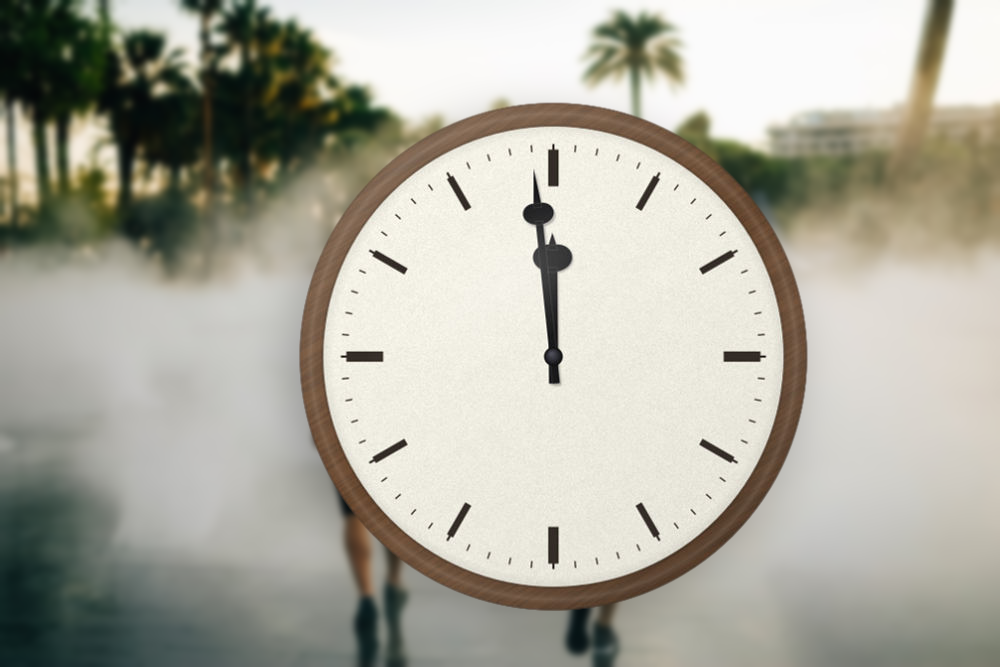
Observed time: 11:59
